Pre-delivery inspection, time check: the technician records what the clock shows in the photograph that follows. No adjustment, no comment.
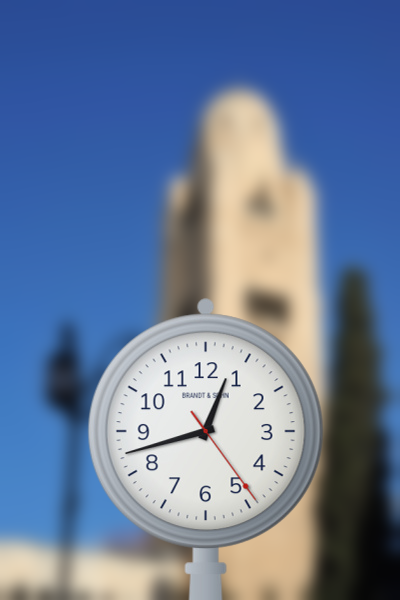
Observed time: 12:42:24
